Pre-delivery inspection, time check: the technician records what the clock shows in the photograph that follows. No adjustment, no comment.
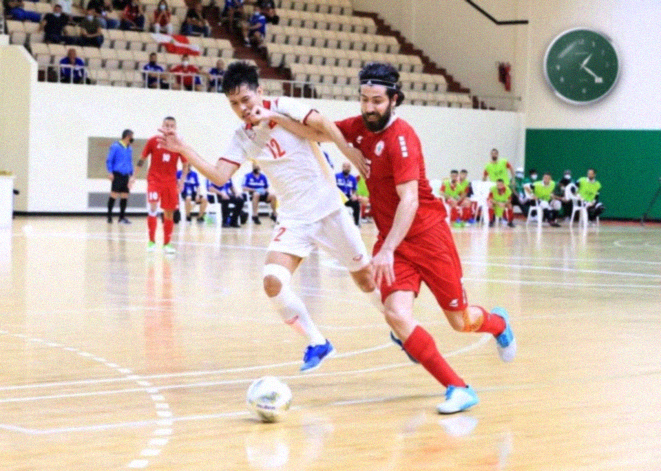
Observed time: 1:22
